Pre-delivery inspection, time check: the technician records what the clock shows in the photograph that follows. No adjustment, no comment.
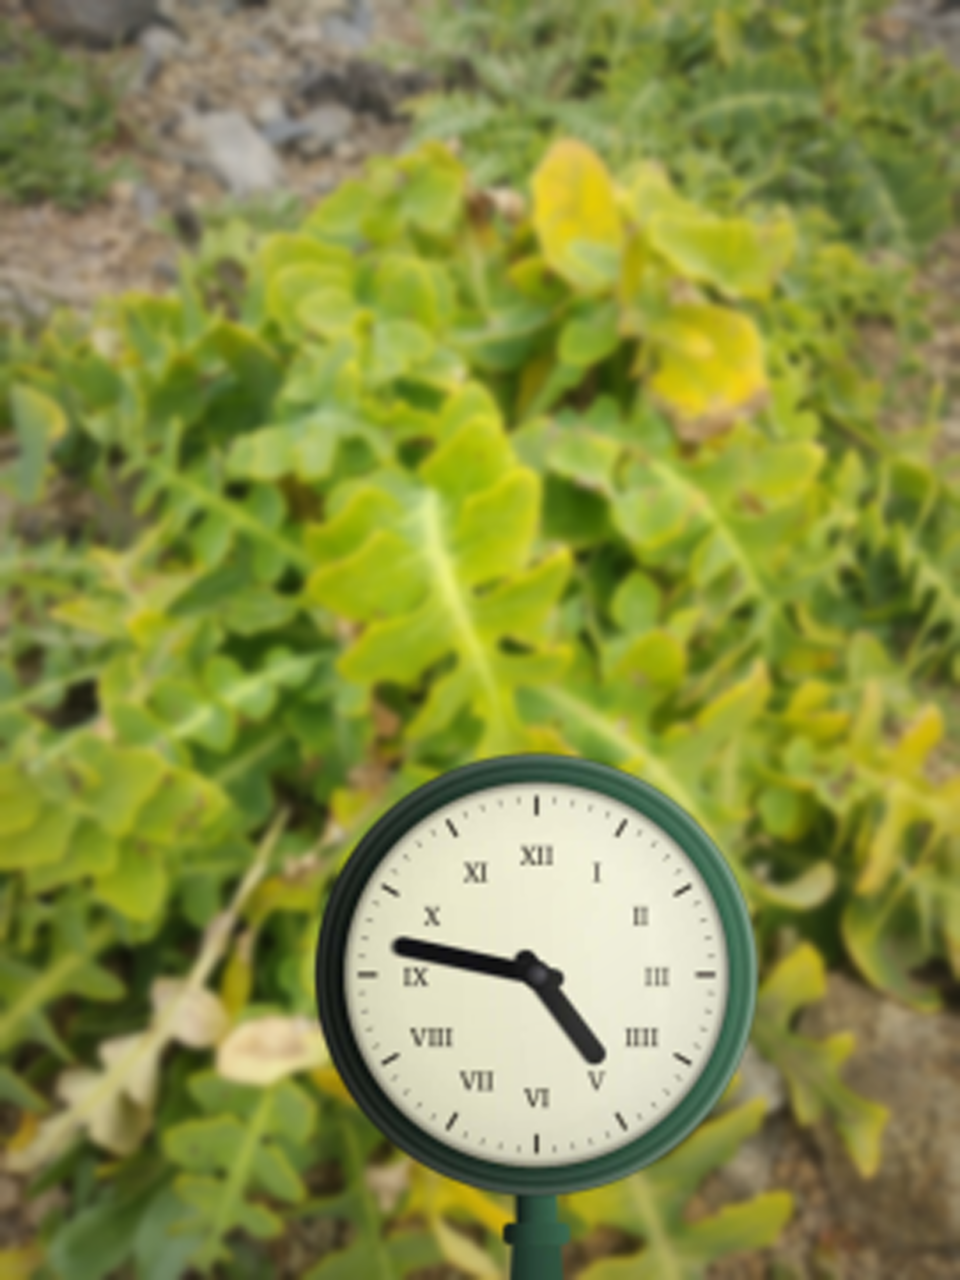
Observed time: 4:47
